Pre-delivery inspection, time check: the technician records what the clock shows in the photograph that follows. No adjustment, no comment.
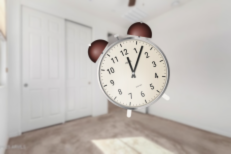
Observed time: 12:07
